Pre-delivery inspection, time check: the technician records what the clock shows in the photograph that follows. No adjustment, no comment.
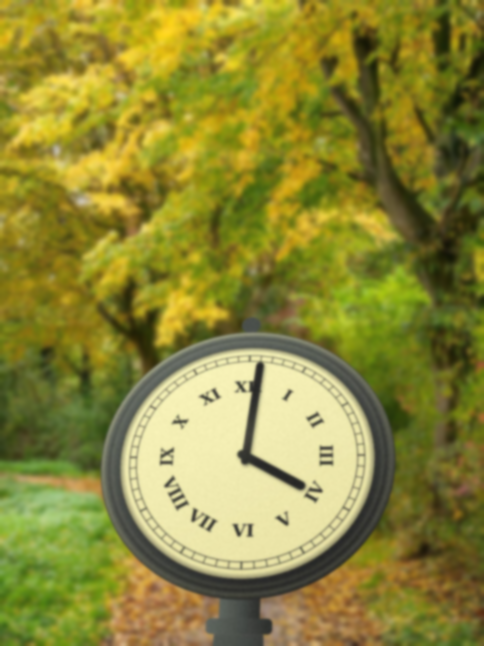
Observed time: 4:01
